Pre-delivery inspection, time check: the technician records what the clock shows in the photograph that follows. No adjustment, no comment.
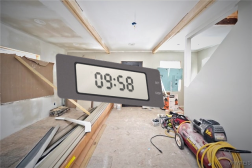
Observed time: 9:58
